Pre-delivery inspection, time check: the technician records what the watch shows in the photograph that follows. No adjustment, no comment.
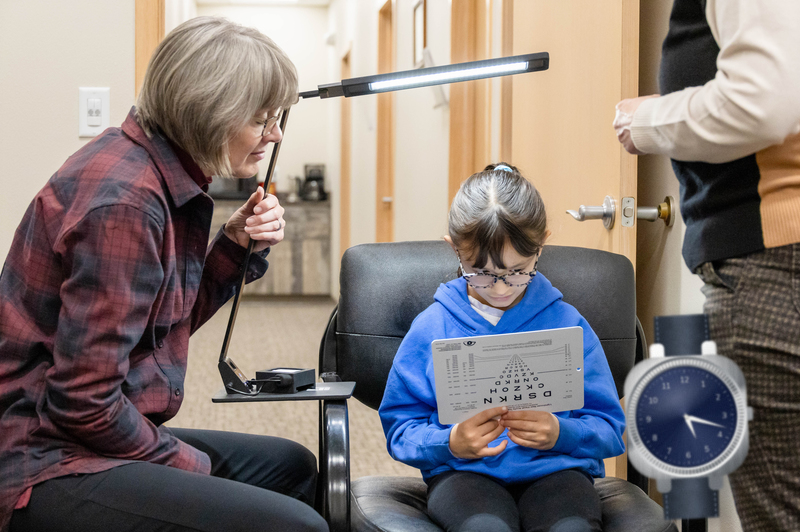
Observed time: 5:18
